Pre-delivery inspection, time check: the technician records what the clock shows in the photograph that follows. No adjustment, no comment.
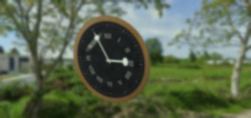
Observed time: 2:55
